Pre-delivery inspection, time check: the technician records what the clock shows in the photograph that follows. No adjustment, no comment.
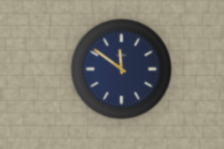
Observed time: 11:51
